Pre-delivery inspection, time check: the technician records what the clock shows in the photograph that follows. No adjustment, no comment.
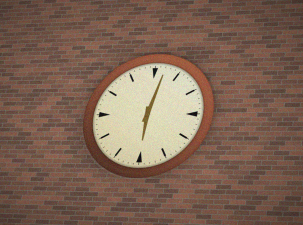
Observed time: 6:02
